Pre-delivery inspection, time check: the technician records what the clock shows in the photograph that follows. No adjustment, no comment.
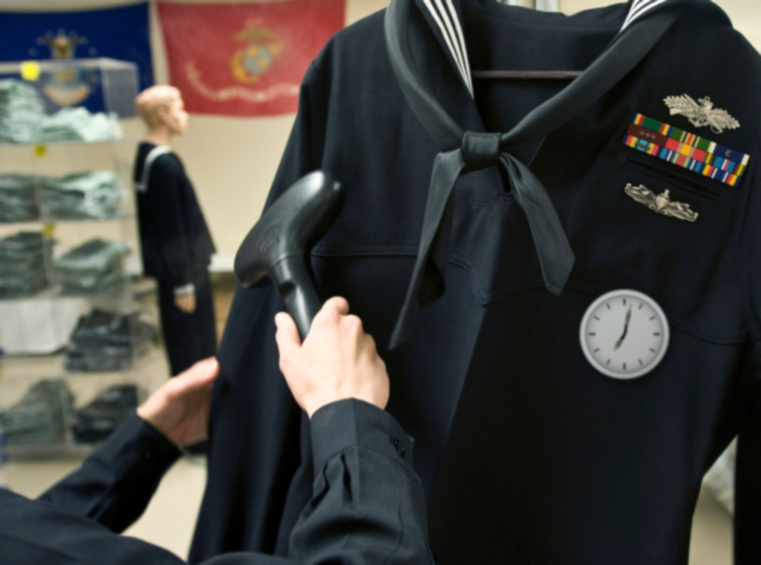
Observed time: 7:02
